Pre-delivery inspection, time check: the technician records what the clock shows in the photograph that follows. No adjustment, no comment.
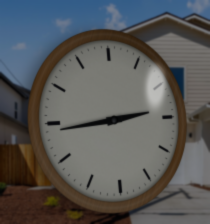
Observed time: 2:44
